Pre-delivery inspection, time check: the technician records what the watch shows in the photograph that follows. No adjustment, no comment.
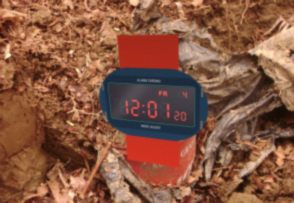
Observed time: 12:01
